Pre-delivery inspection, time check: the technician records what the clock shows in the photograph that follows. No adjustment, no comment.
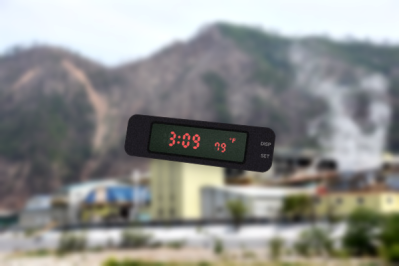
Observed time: 3:09
